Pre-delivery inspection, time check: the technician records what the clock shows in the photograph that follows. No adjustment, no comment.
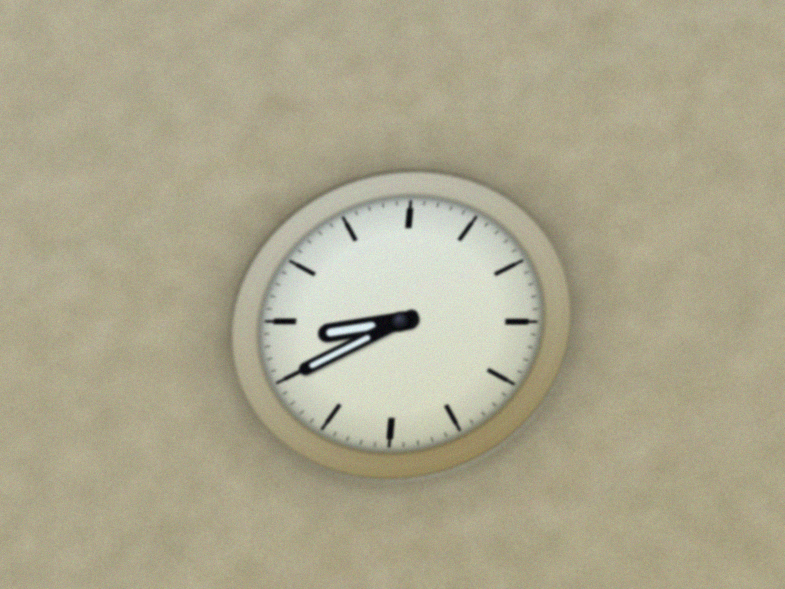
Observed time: 8:40
